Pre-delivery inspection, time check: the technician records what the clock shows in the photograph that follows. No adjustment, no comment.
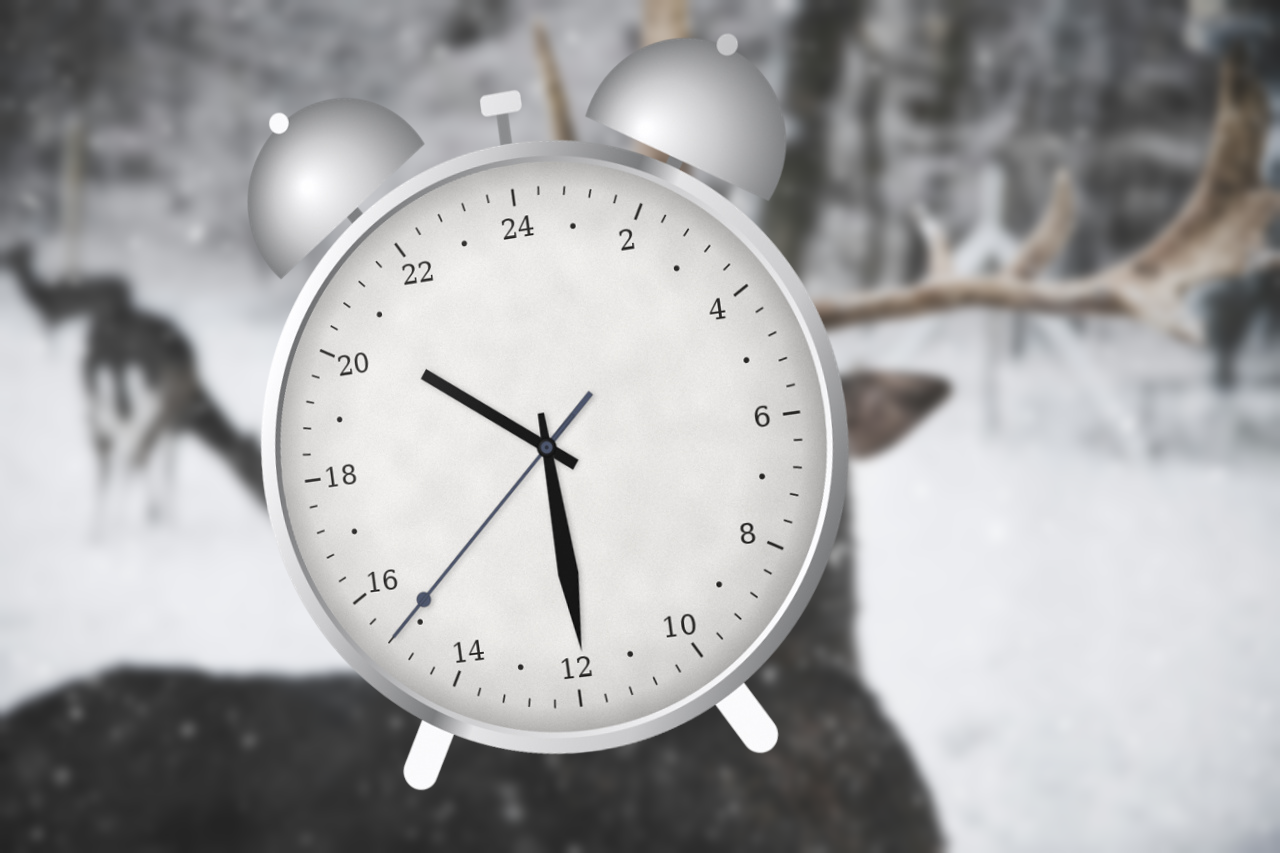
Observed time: 20:29:38
